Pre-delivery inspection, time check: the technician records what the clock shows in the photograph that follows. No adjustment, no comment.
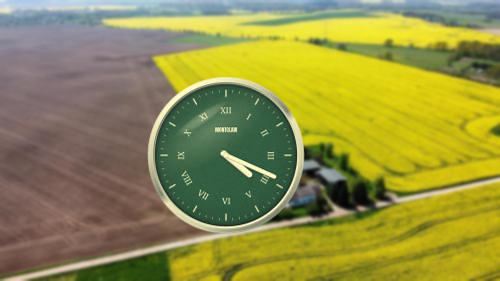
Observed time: 4:19
